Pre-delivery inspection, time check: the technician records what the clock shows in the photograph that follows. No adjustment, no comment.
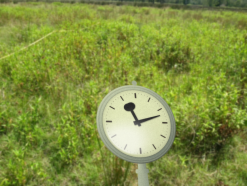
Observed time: 11:12
